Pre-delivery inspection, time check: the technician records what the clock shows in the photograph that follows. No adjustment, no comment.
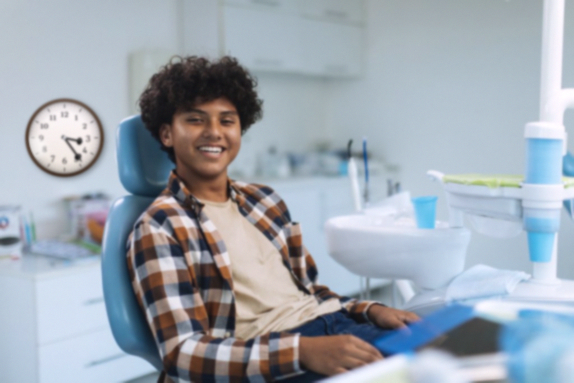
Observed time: 3:24
